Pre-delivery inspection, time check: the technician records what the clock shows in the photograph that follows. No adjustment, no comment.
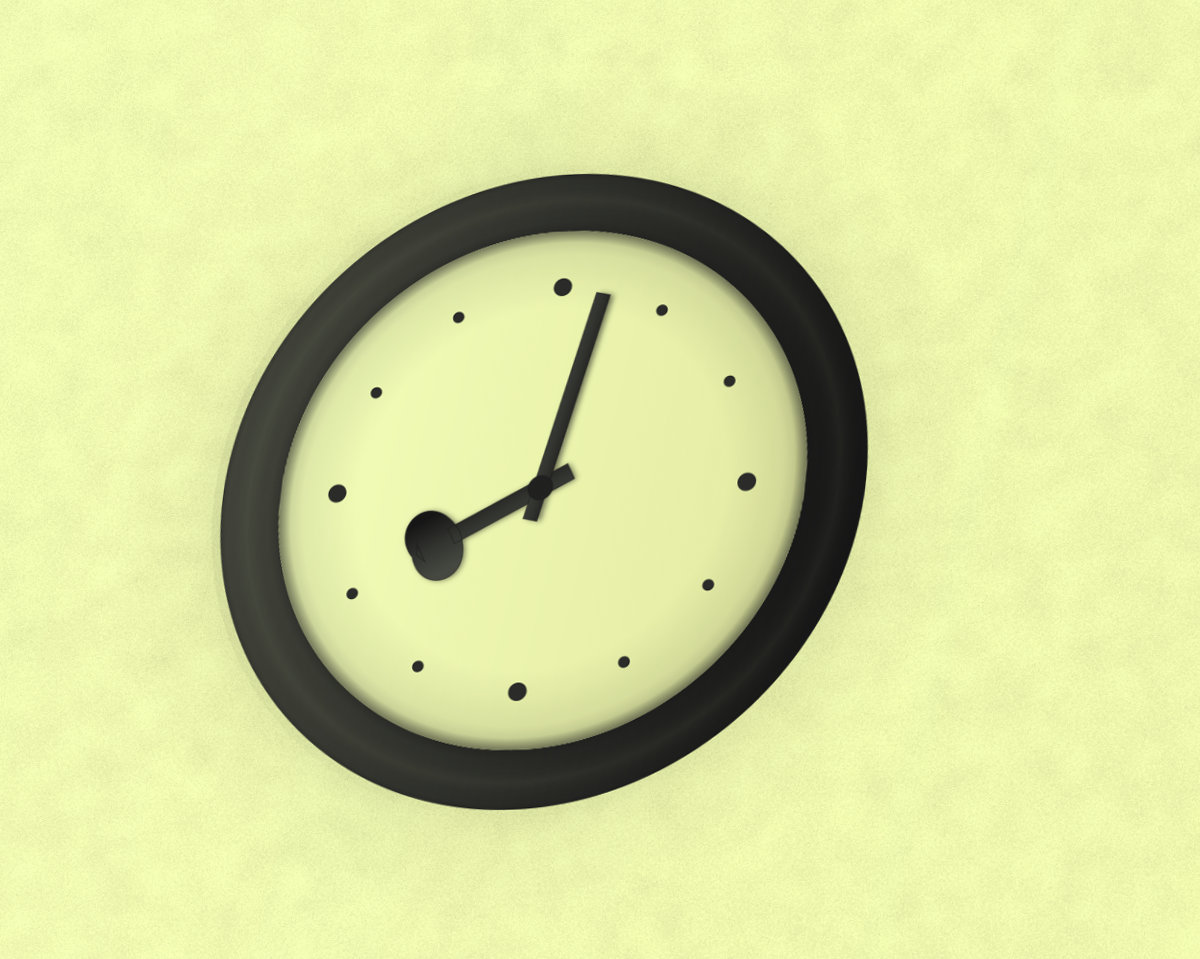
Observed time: 8:02
